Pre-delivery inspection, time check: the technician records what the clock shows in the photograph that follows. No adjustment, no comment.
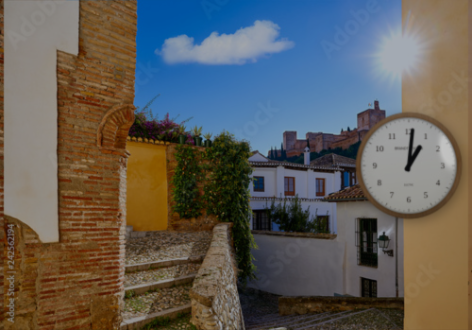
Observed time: 1:01
